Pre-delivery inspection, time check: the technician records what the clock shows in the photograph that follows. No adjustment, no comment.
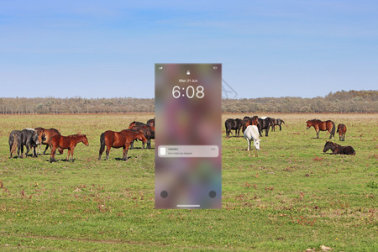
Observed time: 6:08
